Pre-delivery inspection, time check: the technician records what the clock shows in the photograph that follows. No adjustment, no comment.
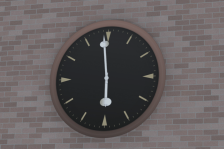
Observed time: 5:59
